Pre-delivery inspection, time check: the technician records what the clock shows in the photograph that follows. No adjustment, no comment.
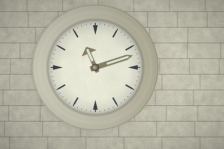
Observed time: 11:12
